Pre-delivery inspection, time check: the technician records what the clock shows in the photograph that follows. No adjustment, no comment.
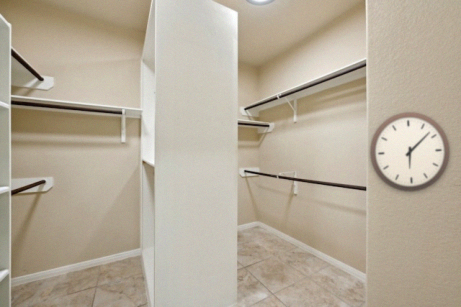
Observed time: 6:08
